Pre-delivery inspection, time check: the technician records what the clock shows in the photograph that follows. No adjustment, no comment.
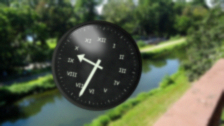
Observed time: 9:33
